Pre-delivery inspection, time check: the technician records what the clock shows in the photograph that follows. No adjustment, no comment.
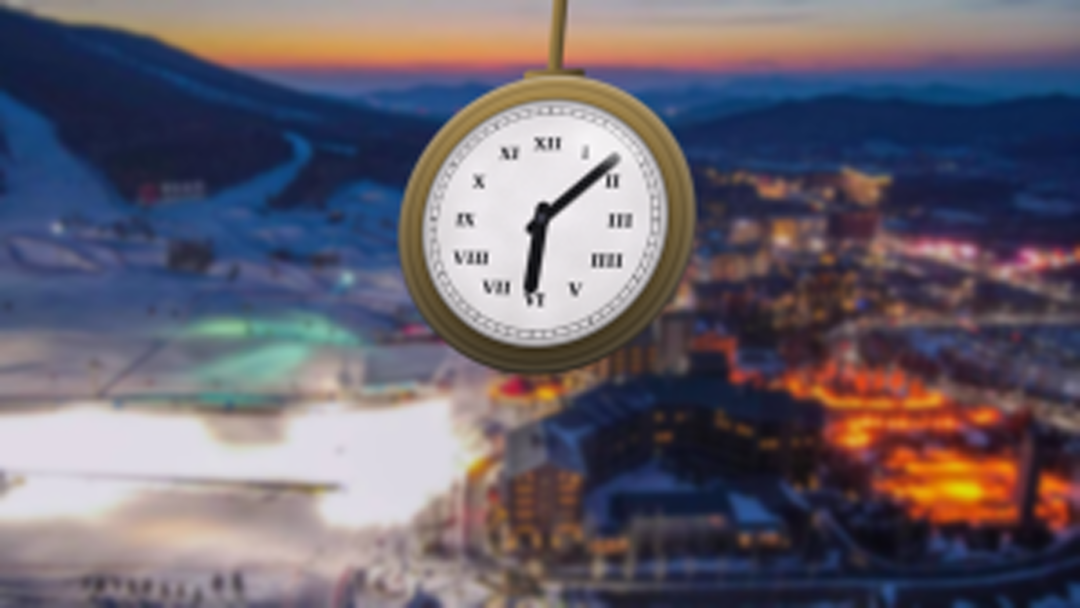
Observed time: 6:08
